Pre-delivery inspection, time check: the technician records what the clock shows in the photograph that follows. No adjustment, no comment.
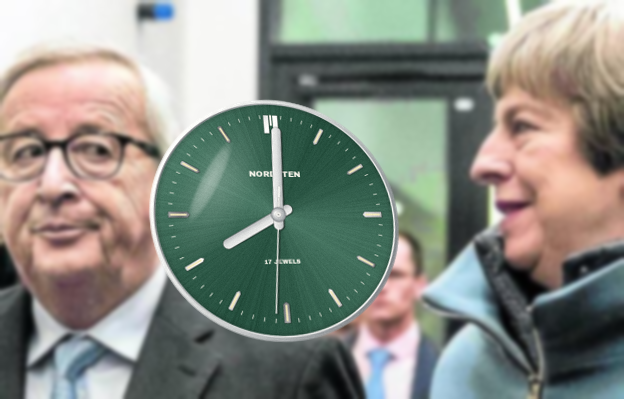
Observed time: 8:00:31
